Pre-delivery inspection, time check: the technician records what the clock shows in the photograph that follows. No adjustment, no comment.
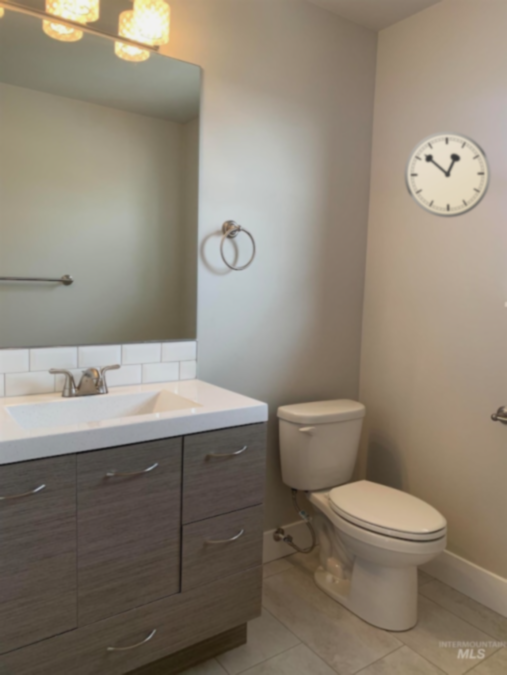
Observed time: 12:52
